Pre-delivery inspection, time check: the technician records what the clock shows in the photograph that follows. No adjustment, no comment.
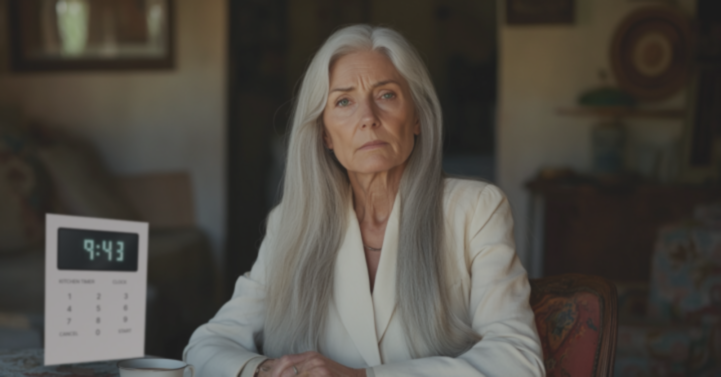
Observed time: 9:43
